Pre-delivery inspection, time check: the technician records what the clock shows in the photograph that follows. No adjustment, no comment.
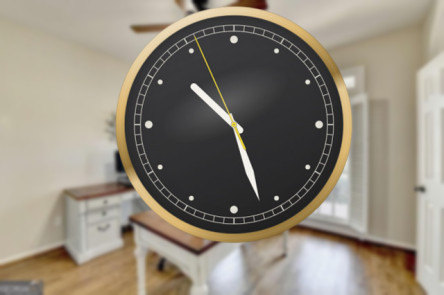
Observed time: 10:26:56
